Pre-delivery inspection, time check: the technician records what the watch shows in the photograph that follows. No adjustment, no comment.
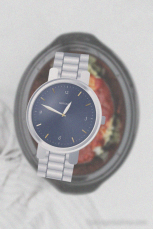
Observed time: 12:48
